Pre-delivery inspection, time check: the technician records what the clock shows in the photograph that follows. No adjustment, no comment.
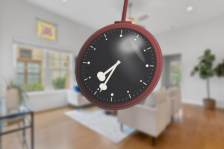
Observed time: 7:34
